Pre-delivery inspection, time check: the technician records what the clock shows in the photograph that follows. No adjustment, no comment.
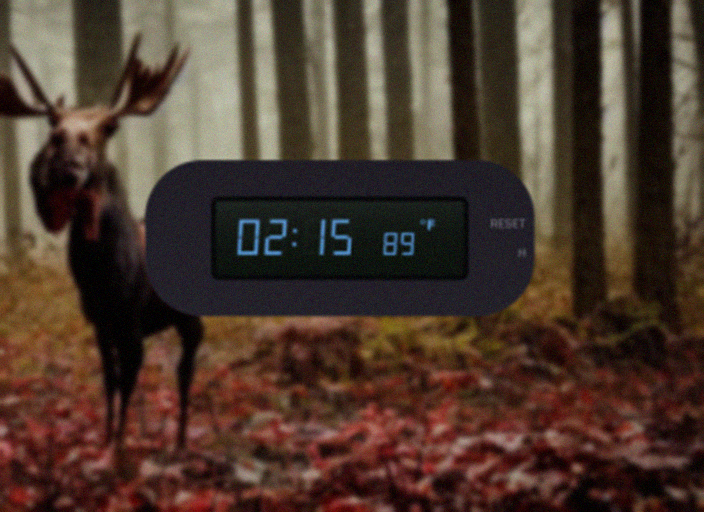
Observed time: 2:15
